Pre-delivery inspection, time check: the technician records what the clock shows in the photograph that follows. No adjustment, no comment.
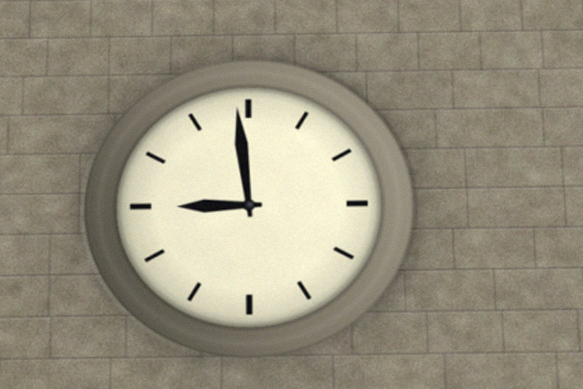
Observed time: 8:59
